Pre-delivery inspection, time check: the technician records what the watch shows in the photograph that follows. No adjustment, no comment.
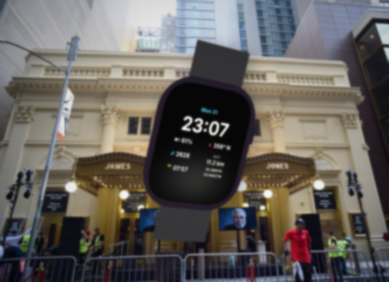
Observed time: 23:07
